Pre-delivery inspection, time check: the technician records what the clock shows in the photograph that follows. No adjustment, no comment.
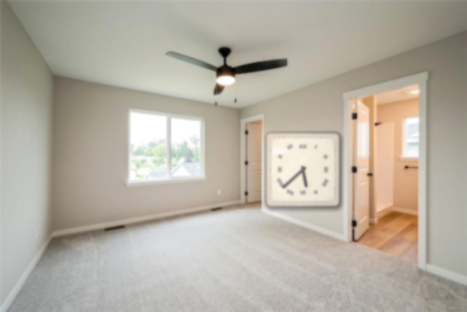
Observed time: 5:38
